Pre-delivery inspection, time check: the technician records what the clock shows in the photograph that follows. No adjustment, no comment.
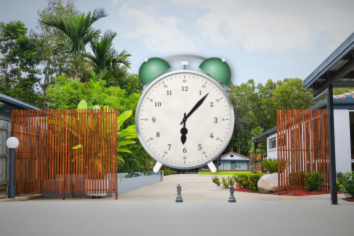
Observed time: 6:07
